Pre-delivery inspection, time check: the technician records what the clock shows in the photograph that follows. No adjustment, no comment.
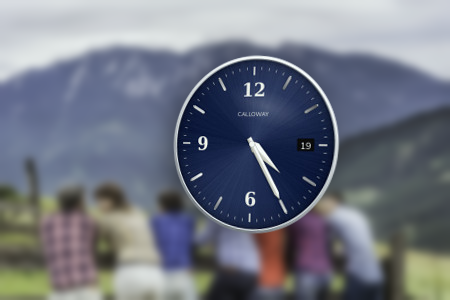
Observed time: 4:25
